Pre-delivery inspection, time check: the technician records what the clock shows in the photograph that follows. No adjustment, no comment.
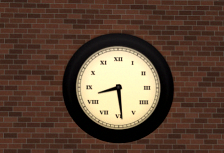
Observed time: 8:29
